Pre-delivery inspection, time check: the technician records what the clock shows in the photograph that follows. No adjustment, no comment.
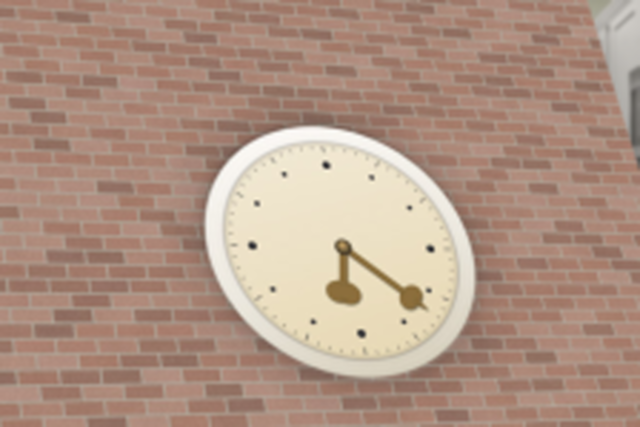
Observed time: 6:22
